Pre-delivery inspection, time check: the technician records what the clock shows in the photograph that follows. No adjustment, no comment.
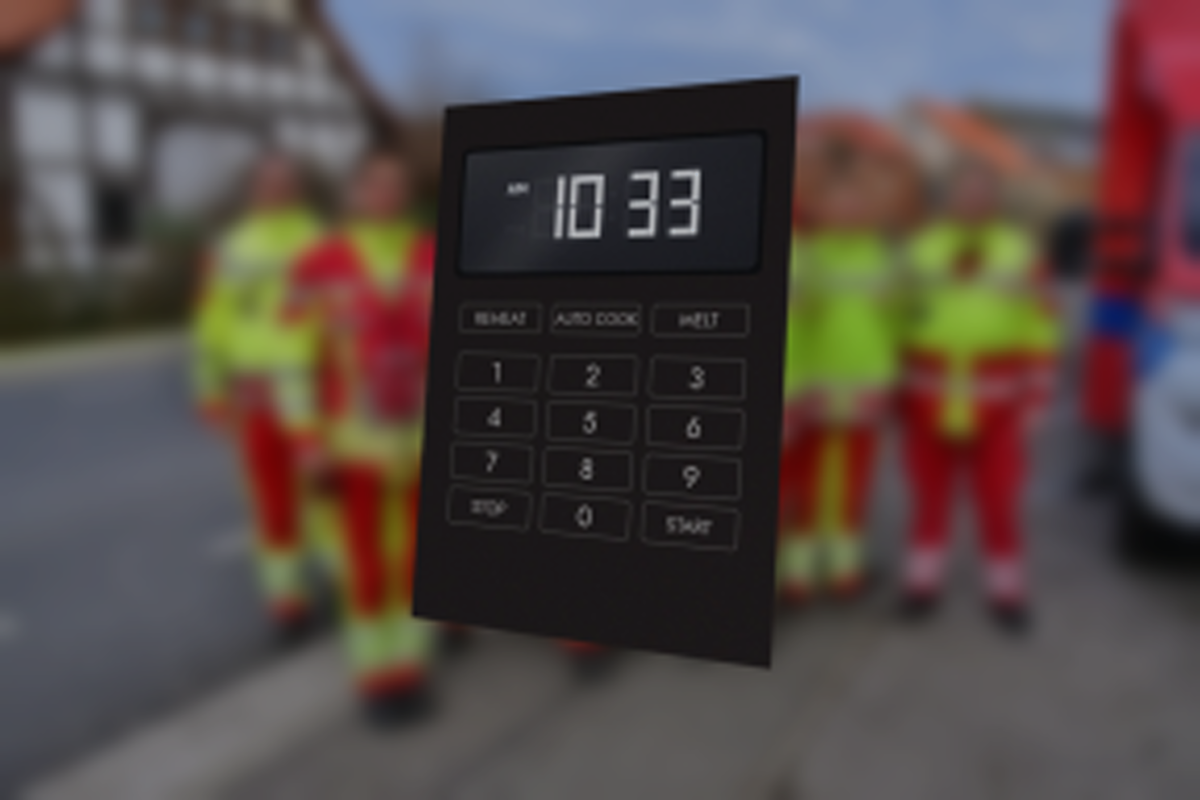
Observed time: 10:33
